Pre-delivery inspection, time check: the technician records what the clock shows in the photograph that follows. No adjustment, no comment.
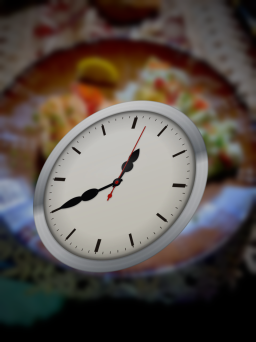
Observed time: 12:40:02
